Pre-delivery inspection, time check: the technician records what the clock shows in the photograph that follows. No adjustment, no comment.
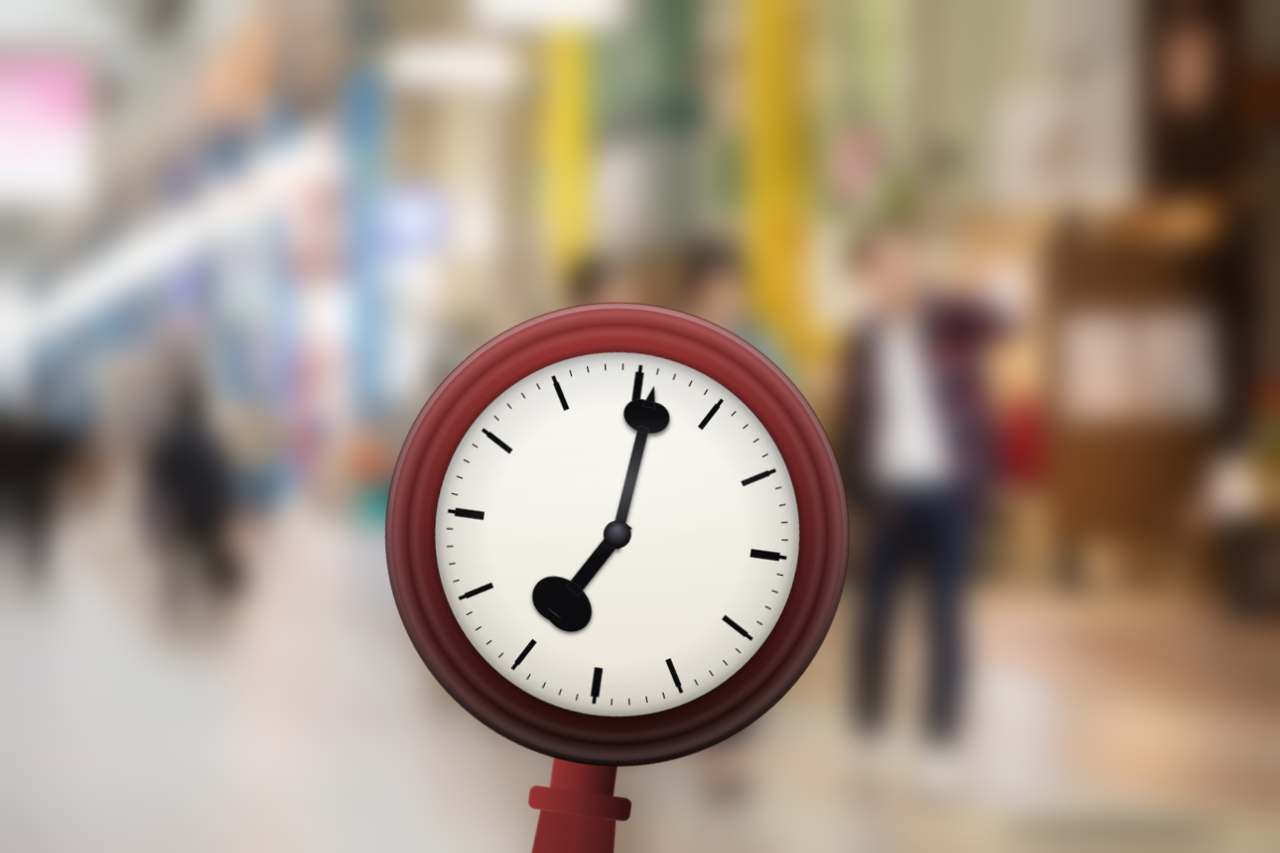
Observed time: 7:01
